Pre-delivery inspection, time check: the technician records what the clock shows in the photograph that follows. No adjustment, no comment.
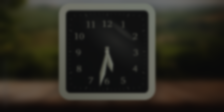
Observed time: 5:32
